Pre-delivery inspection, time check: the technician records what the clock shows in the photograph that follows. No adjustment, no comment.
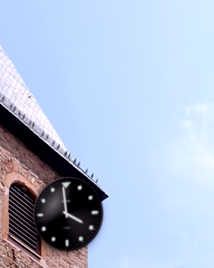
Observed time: 3:59
